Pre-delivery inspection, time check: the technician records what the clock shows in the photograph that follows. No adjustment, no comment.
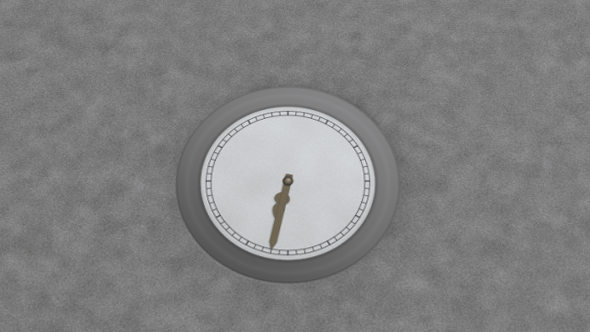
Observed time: 6:32
